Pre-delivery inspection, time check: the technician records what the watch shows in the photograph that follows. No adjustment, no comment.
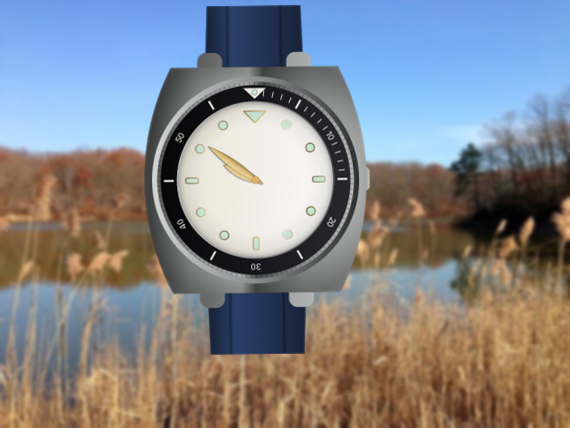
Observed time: 9:51
